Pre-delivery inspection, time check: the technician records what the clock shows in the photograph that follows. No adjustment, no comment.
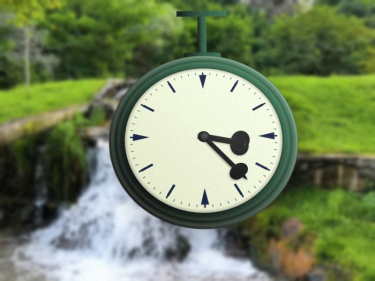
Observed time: 3:23
